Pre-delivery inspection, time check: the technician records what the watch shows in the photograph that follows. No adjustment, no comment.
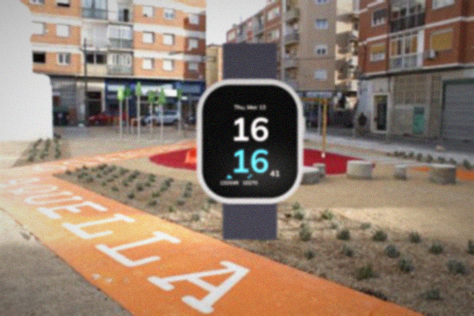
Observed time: 16:16
